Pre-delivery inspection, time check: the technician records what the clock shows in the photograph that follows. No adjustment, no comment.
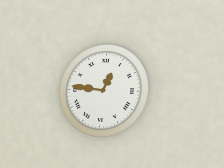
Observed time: 12:46
